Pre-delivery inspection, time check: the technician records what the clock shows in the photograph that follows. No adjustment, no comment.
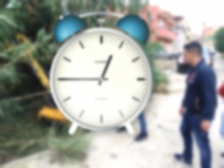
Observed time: 12:45
